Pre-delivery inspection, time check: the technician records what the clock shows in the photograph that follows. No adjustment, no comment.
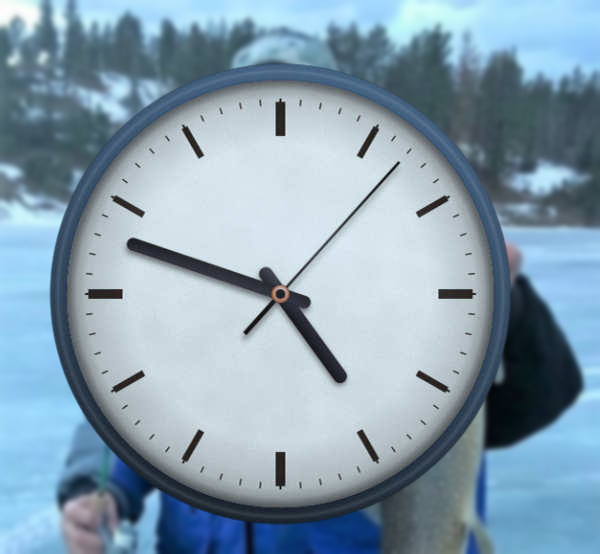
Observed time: 4:48:07
